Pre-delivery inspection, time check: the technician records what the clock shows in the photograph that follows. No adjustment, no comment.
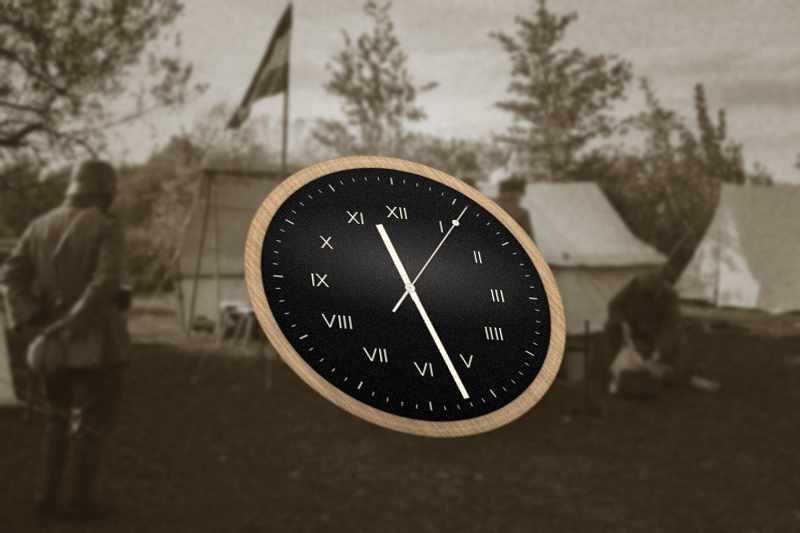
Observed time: 11:27:06
